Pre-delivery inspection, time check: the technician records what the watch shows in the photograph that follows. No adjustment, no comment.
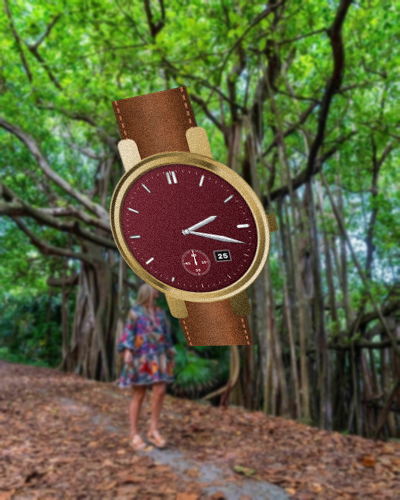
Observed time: 2:18
